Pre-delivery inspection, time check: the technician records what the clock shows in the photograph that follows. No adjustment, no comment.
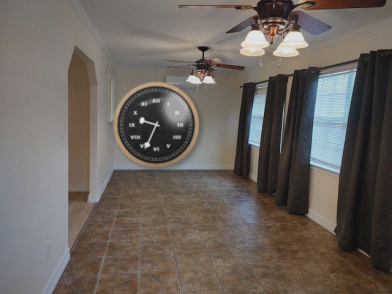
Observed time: 9:34
